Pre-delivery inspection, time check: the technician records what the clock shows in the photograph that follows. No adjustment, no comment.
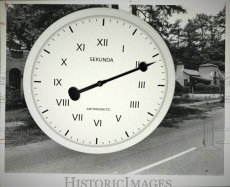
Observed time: 8:11
